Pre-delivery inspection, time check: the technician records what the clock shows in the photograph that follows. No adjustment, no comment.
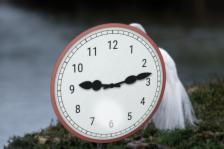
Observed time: 9:13
